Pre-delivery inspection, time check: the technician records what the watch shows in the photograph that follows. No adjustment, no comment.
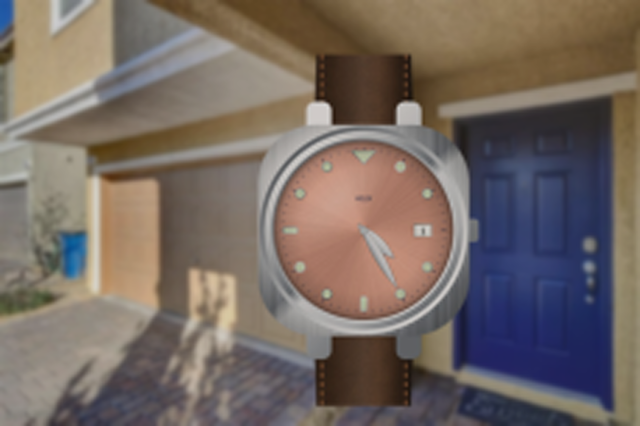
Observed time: 4:25
